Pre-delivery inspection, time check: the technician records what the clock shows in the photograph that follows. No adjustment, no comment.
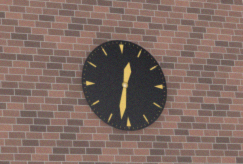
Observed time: 12:32
